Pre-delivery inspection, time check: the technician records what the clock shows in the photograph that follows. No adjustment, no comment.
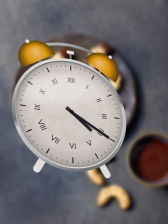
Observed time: 4:20
